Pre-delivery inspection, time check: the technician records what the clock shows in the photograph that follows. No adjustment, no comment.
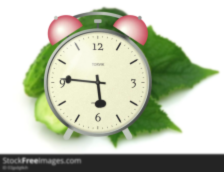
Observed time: 5:46
